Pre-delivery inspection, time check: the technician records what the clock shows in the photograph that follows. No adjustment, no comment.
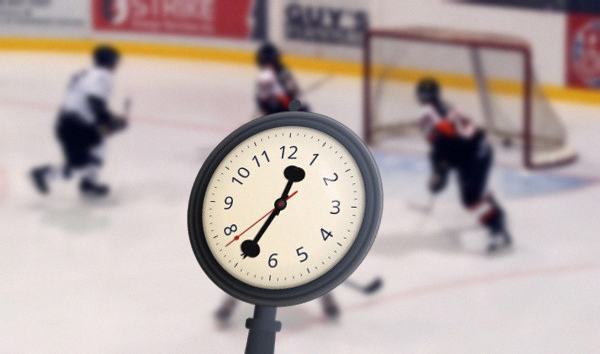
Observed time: 12:34:38
